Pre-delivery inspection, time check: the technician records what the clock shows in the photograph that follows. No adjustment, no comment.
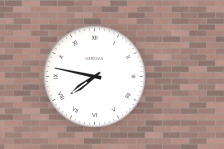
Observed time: 7:47
